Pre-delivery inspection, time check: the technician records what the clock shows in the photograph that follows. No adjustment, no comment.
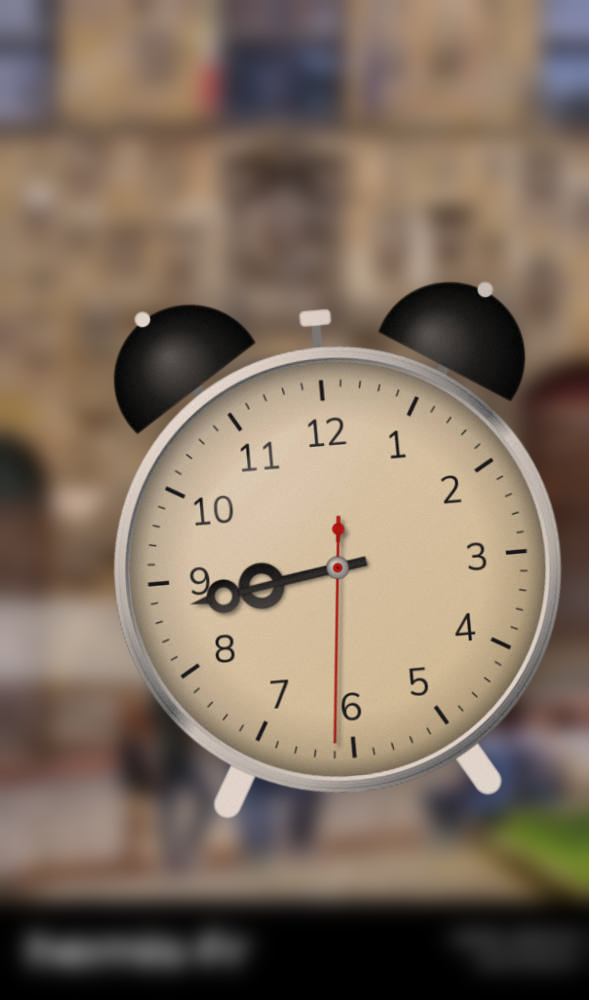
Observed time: 8:43:31
